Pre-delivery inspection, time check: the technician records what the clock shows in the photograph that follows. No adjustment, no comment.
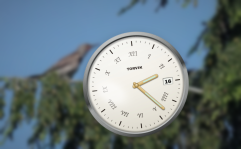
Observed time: 2:23
